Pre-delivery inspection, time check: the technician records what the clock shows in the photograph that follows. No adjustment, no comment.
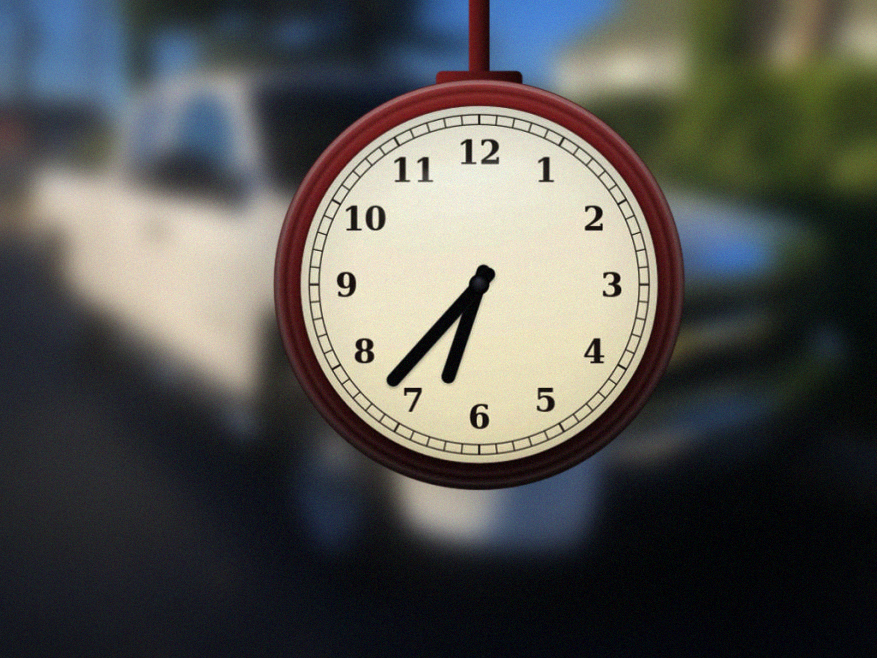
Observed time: 6:37
